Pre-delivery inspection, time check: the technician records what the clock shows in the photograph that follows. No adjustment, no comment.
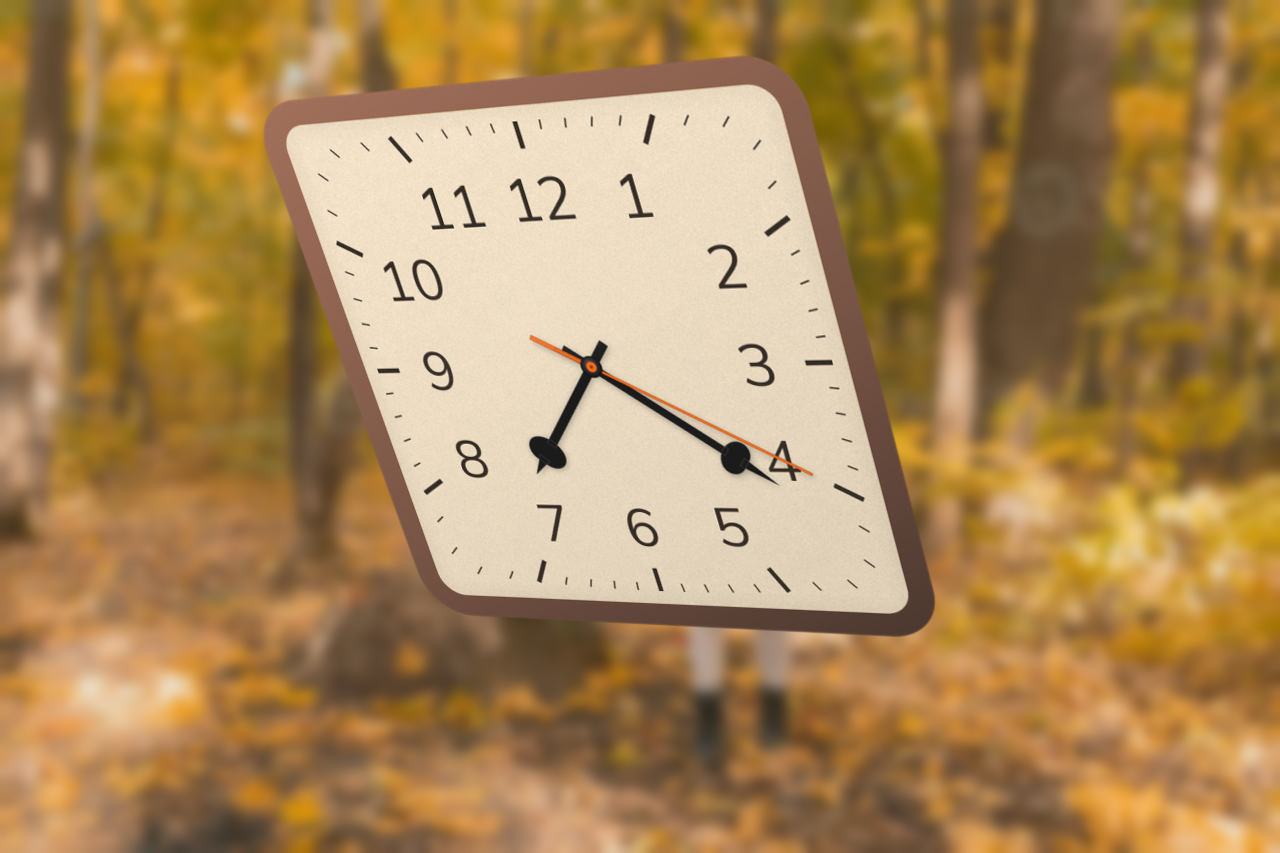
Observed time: 7:21:20
